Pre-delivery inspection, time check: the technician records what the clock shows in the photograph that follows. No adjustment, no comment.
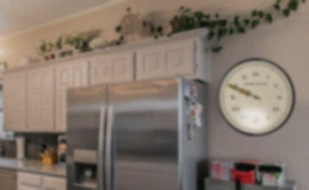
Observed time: 9:49
